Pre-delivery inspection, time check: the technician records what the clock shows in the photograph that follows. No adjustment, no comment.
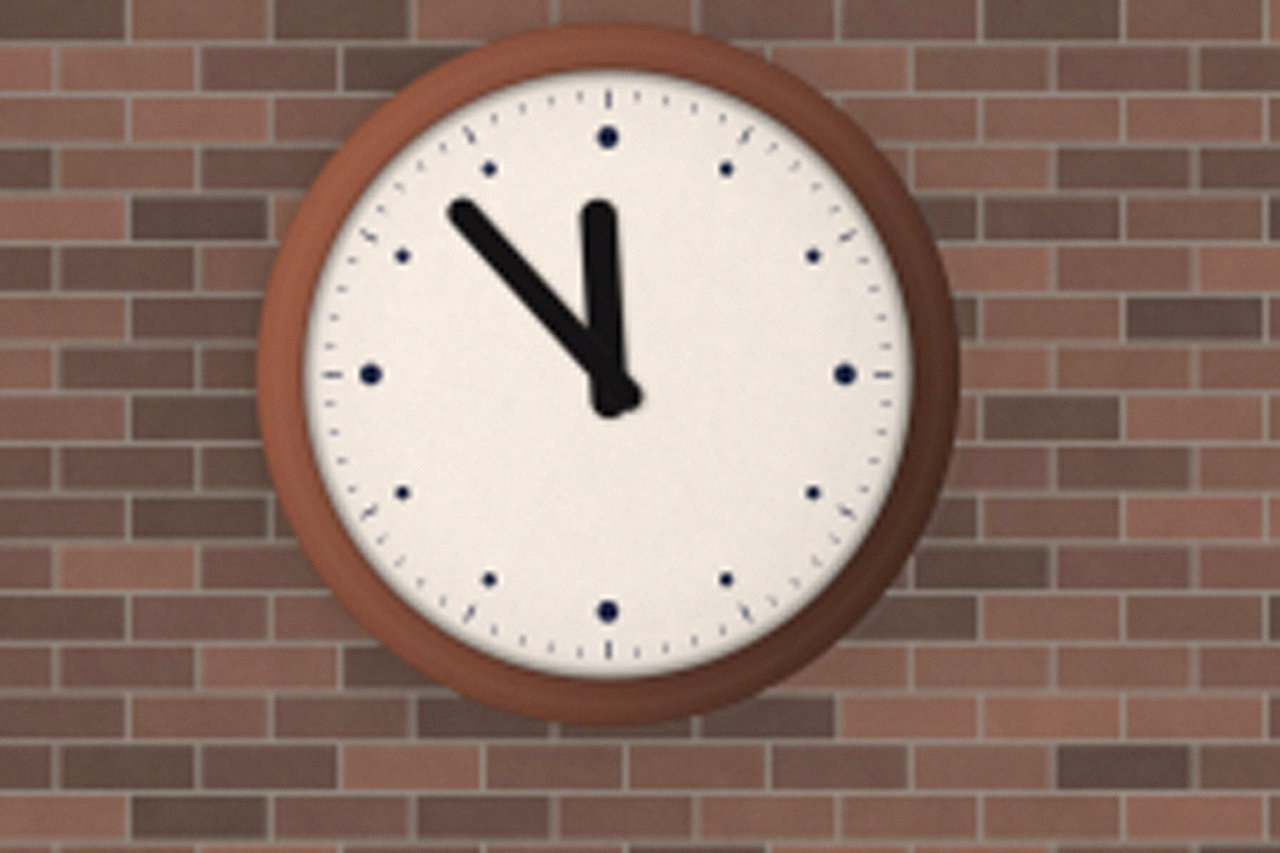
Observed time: 11:53
